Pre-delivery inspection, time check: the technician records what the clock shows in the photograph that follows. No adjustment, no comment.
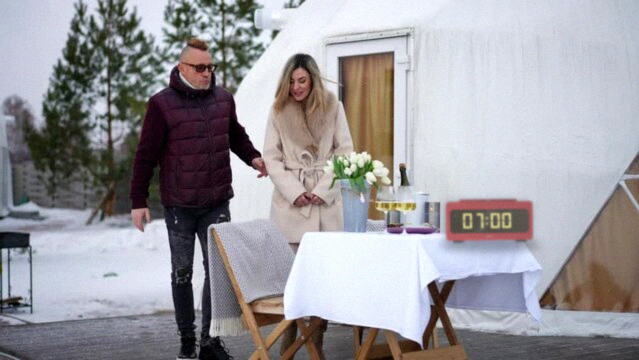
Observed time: 7:00
